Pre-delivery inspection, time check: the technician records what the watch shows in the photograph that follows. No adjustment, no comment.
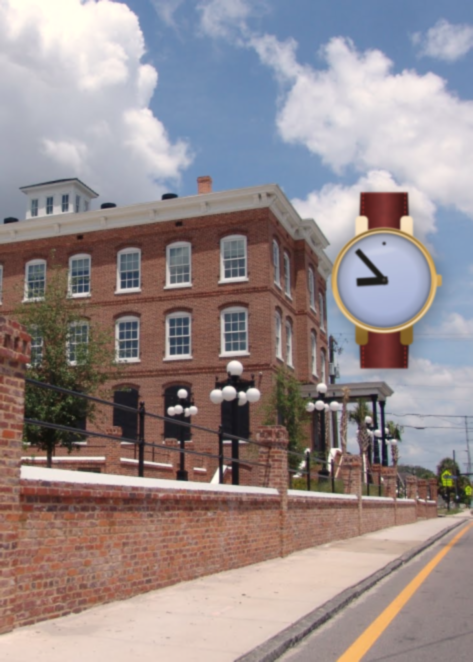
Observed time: 8:53
